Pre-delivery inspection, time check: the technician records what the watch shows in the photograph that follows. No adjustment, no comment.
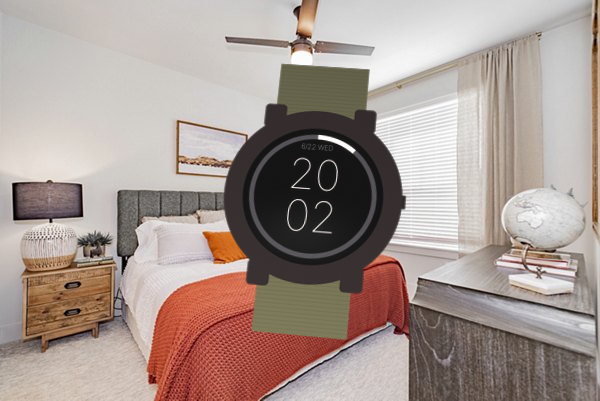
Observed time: 20:02
